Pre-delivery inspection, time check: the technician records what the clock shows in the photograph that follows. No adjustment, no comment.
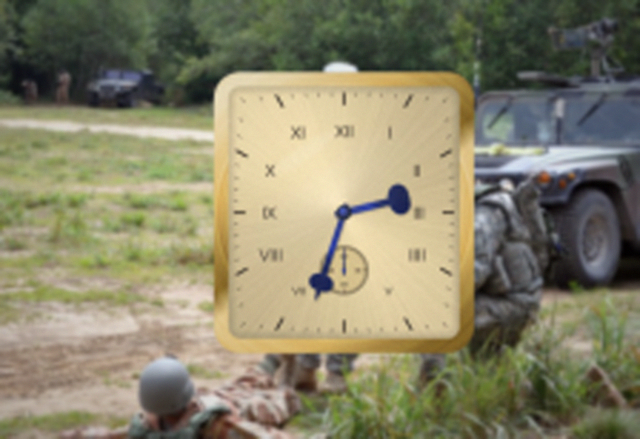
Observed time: 2:33
